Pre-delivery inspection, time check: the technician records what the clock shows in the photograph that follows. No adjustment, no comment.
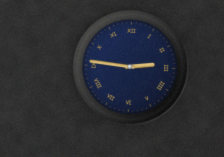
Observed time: 2:46
